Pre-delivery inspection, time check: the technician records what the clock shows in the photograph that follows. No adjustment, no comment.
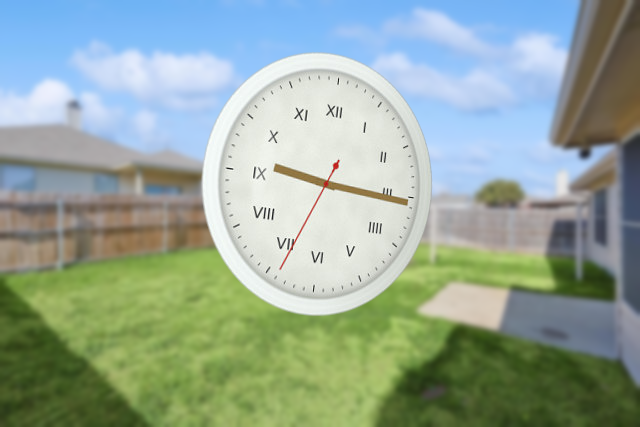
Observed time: 9:15:34
